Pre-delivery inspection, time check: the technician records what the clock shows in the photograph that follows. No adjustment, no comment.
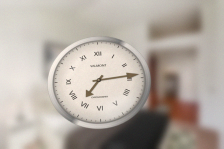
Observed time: 7:14
